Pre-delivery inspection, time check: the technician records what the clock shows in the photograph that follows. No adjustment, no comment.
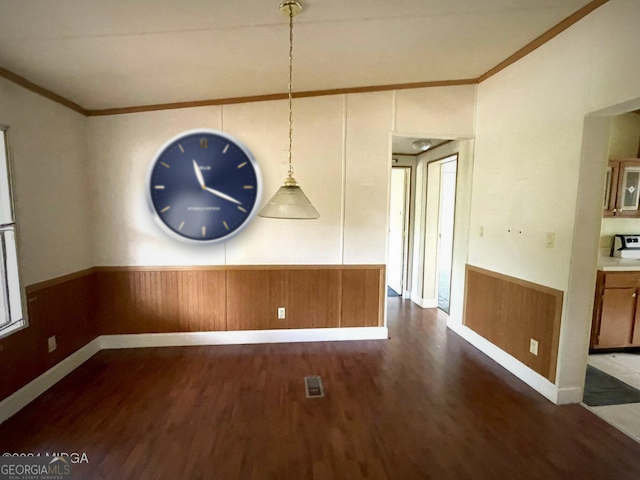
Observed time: 11:19
